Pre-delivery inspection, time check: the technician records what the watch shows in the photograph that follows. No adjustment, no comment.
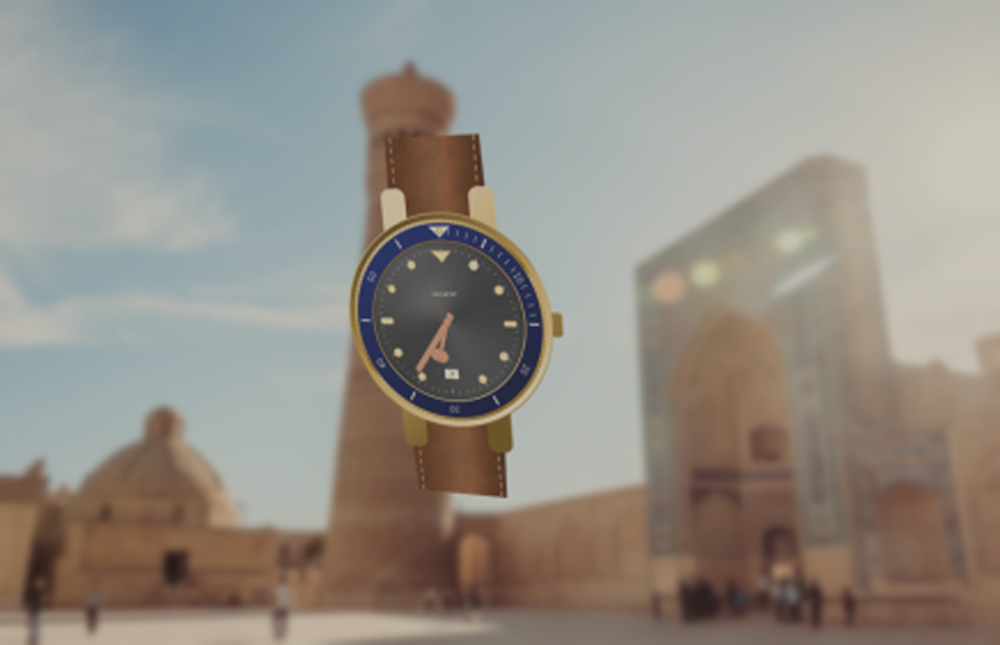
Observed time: 6:36
